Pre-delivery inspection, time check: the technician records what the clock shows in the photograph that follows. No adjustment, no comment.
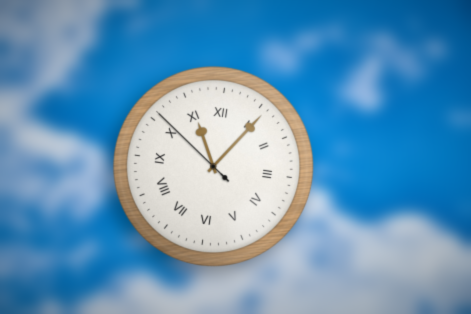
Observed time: 11:05:51
